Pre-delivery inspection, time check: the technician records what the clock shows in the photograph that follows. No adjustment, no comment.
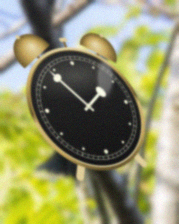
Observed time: 1:54
